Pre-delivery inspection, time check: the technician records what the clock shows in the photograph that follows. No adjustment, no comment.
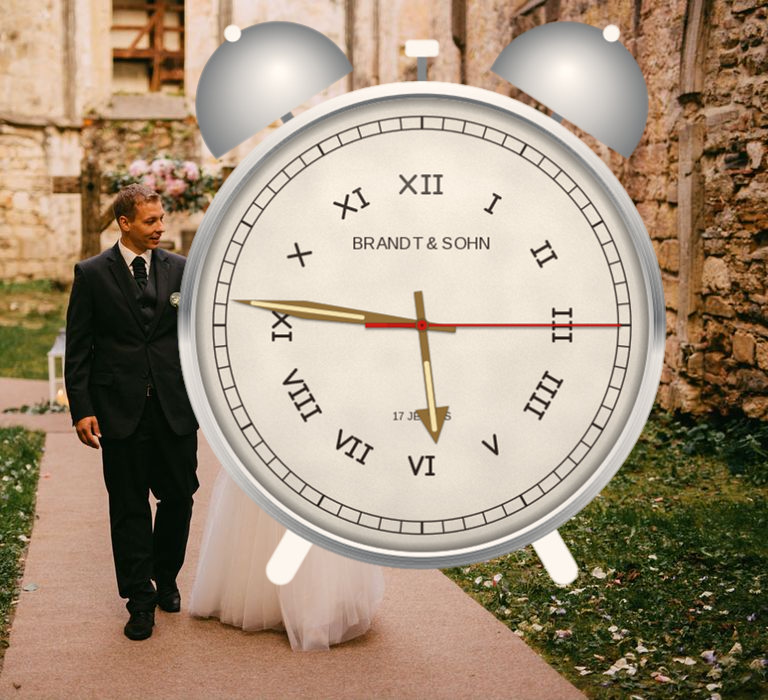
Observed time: 5:46:15
